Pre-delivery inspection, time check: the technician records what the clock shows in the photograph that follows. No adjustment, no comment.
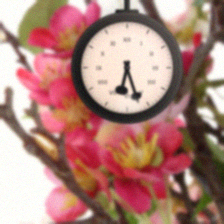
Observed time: 6:27
